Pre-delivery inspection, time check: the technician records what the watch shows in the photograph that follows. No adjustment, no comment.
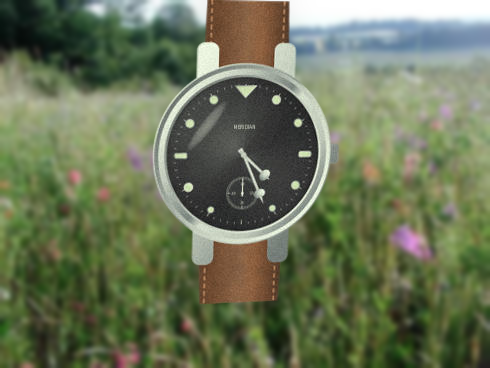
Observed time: 4:26
